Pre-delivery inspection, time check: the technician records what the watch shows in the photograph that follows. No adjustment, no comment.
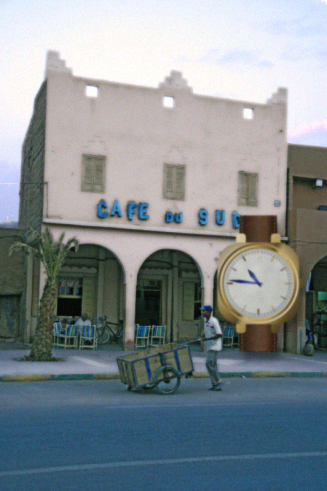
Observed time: 10:46
